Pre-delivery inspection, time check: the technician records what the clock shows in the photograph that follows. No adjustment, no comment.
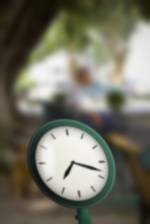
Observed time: 7:18
